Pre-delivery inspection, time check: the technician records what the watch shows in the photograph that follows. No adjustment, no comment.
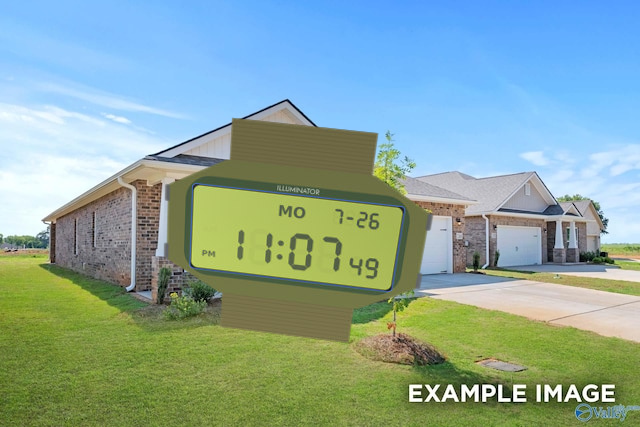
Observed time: 11:07:49
